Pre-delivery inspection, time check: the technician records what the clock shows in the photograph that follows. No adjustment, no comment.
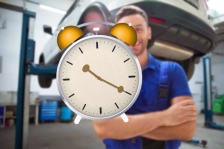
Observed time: 10:20
